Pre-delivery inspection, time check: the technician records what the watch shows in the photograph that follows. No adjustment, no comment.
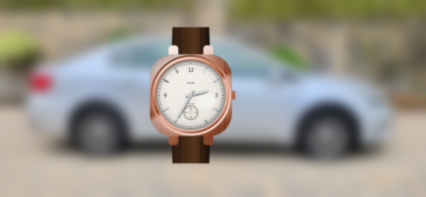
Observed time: 2:35
